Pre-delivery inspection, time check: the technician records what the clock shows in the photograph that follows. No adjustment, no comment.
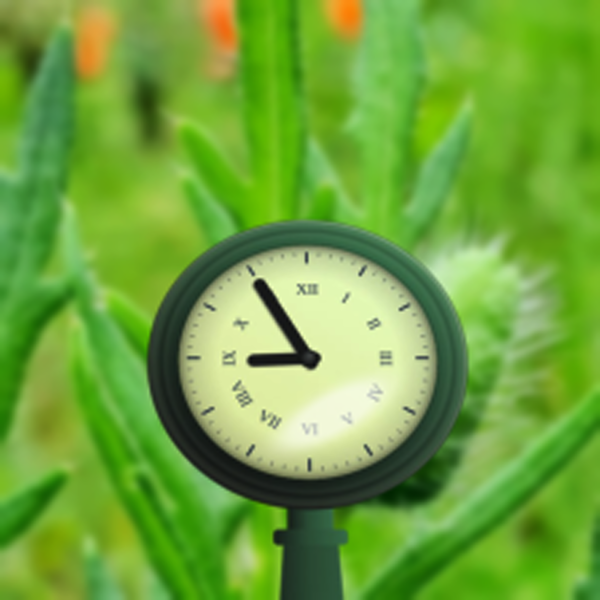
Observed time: 8:55
